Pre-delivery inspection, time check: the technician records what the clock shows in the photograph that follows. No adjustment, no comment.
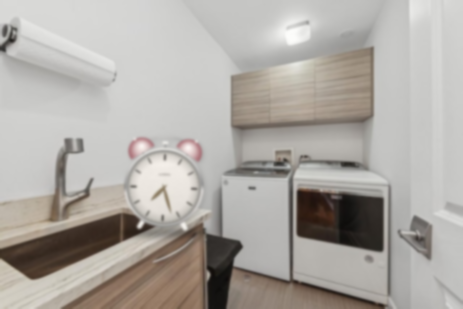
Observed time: 7:27
